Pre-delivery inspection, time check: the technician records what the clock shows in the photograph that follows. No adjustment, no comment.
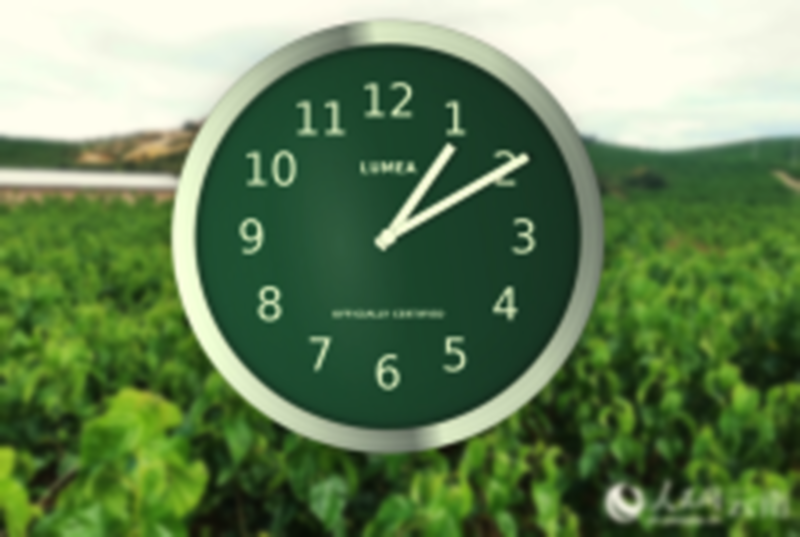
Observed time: 1:10
